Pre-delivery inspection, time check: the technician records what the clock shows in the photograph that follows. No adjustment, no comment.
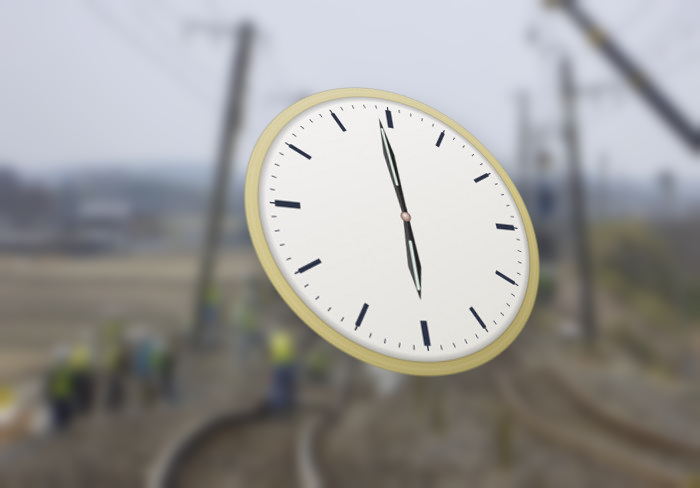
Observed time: 5:59
